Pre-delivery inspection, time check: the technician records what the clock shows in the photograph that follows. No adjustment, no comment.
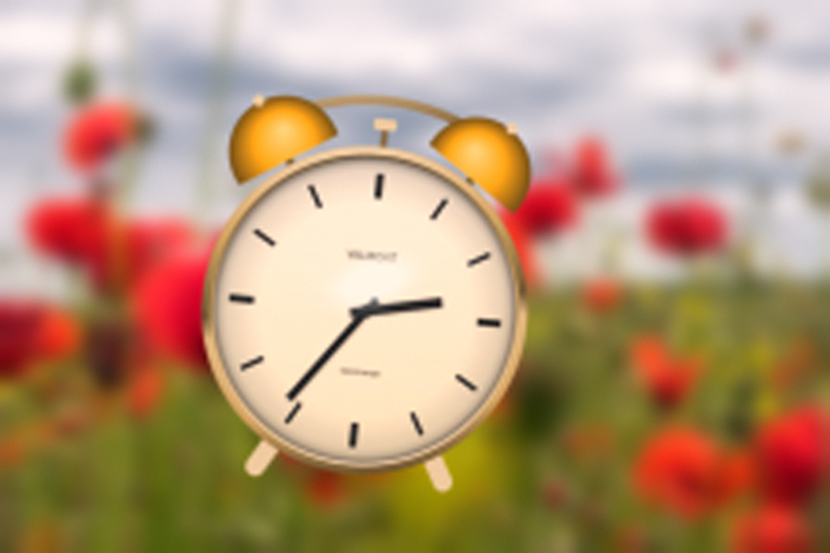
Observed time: 2:36
